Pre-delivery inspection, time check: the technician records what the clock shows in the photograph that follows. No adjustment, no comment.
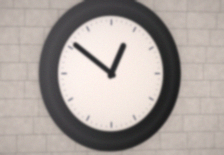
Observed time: 12:51
